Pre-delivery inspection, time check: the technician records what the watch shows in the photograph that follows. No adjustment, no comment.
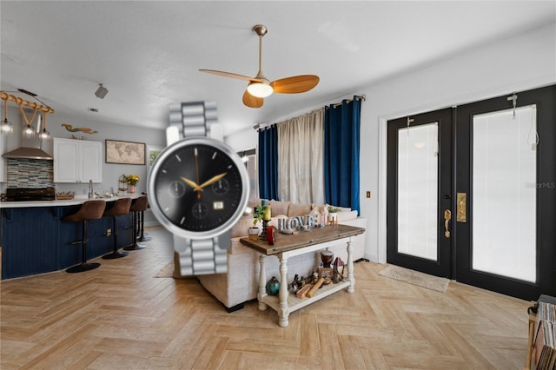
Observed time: 10:11
